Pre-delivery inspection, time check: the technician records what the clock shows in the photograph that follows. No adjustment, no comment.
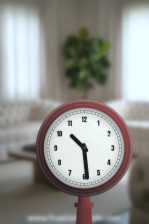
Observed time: 10:29
